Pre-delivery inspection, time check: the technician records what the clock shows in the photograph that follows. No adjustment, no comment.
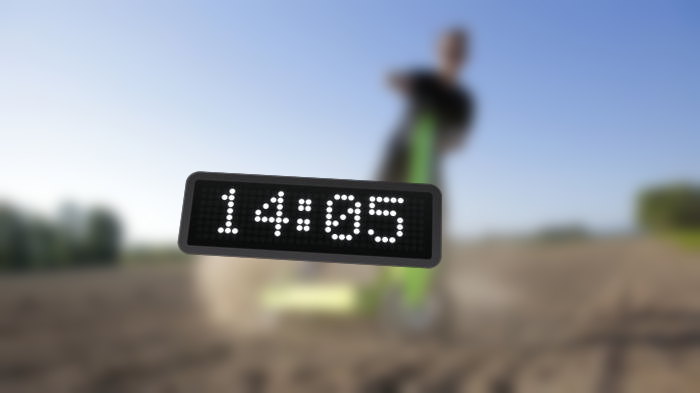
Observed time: 14:05
